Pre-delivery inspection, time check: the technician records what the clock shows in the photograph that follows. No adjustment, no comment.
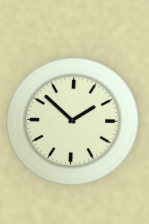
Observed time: 1:52
